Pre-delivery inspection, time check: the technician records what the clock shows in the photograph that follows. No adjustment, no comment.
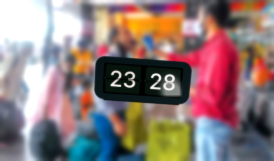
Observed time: 23:28
